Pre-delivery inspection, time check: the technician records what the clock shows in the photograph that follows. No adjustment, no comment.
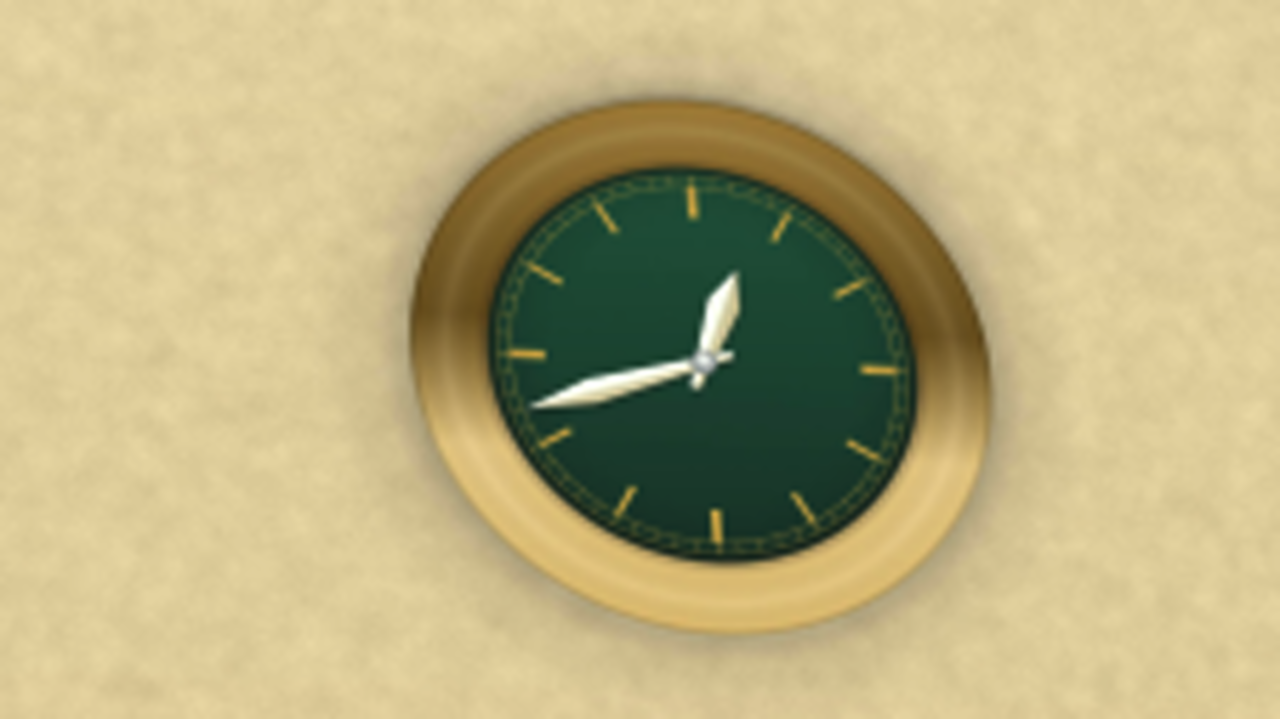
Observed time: 12:42
